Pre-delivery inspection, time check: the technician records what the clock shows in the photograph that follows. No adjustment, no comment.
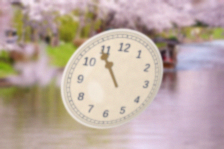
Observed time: 10:54
